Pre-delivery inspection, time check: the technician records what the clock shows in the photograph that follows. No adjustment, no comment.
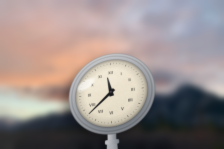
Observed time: 11:38
